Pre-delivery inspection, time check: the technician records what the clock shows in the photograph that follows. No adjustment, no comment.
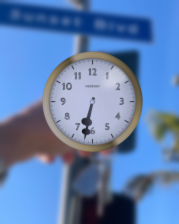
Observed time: 6:32
